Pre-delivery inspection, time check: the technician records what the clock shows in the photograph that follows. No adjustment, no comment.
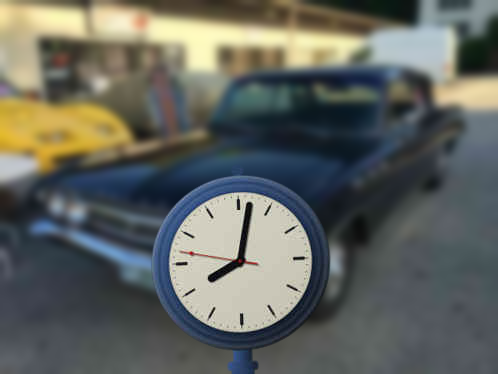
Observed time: 8:01:47
